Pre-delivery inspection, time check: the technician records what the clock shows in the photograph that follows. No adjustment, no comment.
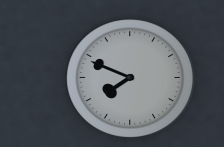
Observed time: 7:49
